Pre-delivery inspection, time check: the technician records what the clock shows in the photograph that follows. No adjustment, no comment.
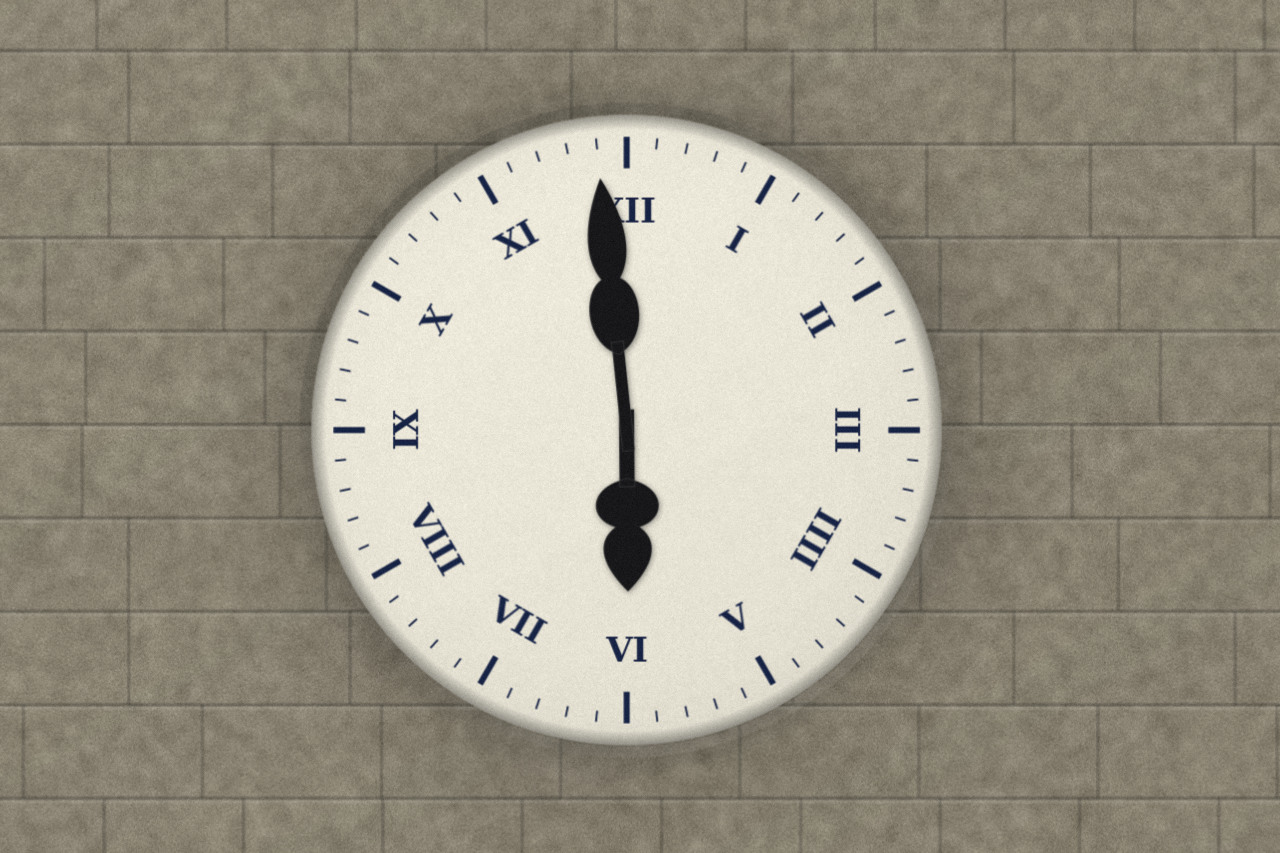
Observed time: 5:59
